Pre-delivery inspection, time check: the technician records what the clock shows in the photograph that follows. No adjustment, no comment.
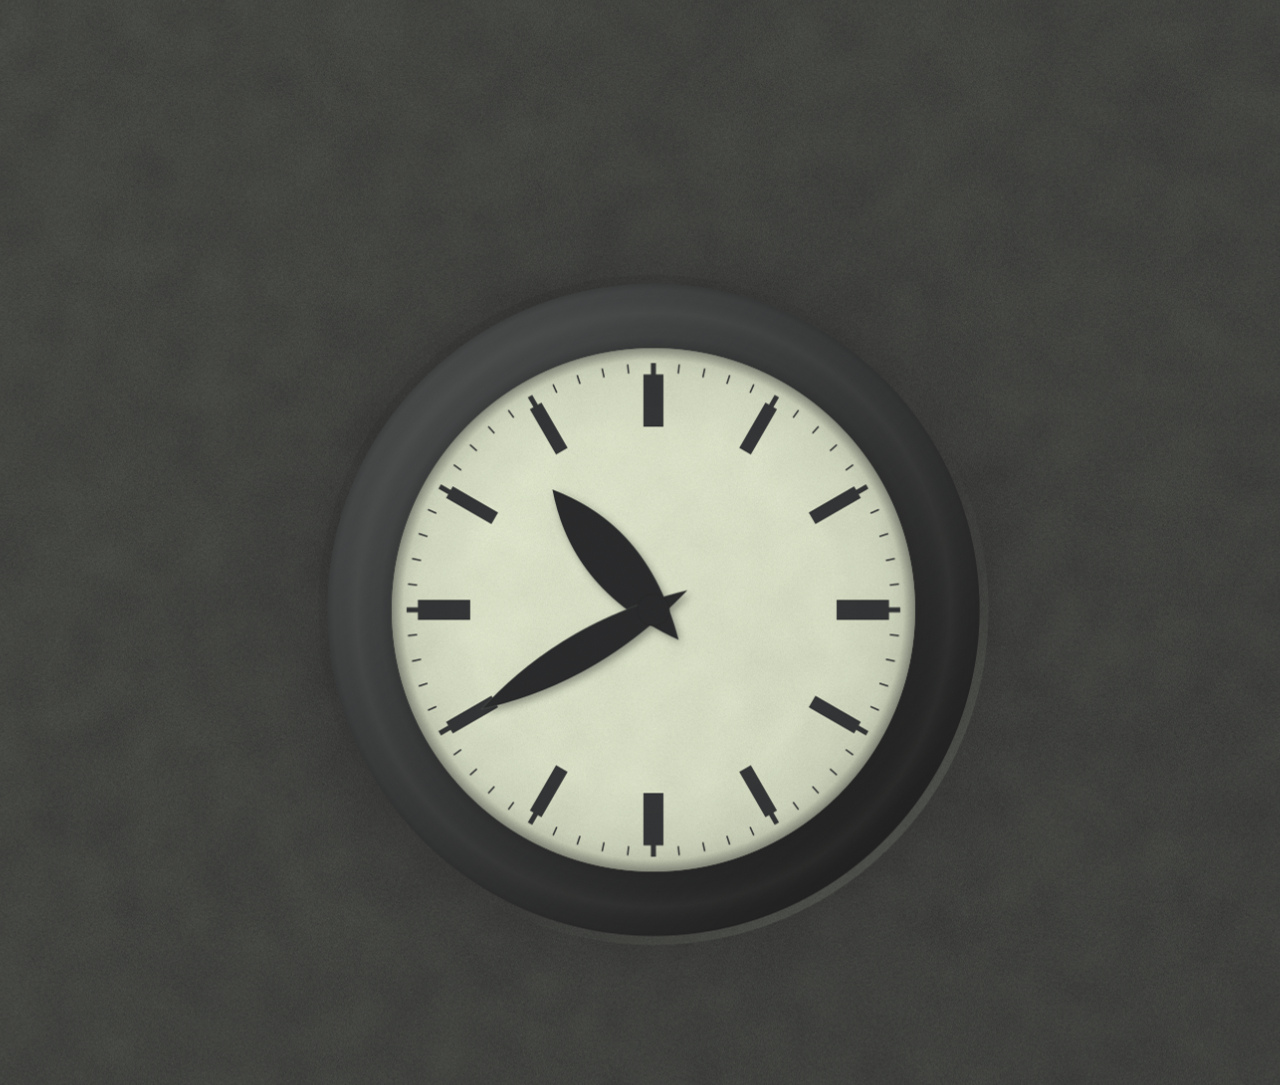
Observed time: 10:40
